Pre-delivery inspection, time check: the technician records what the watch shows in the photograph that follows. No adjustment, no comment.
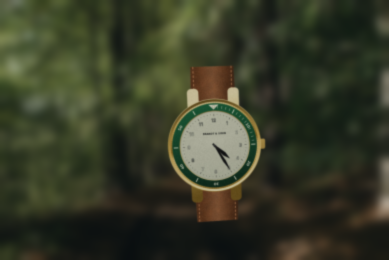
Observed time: 4:25
